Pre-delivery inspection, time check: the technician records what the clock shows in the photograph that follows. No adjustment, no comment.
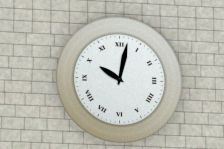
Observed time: 10:02
